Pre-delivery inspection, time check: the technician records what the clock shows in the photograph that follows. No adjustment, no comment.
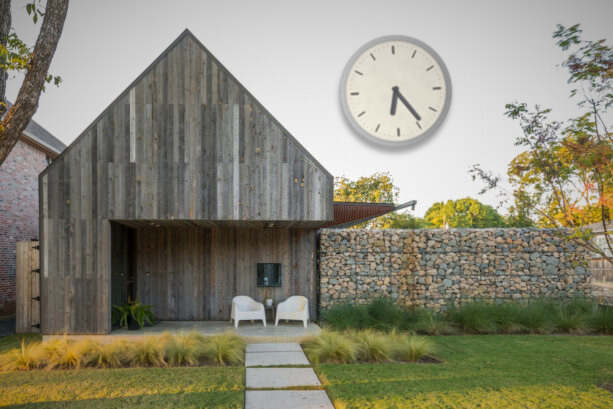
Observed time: 6:24
